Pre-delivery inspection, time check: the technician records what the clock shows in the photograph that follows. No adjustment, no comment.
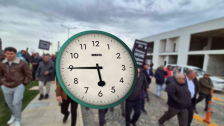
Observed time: 5:45
